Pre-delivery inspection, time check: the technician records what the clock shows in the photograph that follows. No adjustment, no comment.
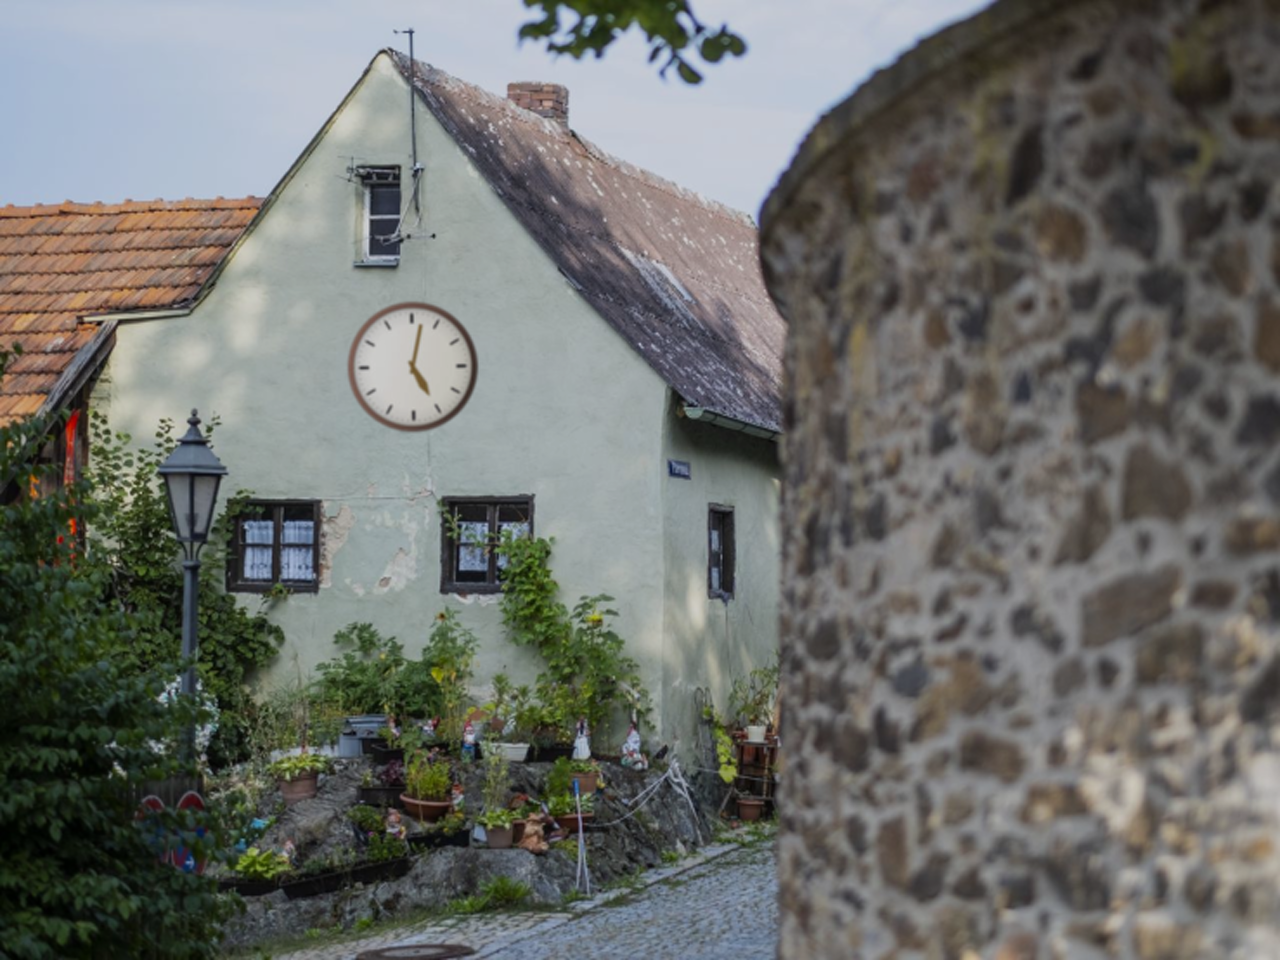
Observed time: 5:02
